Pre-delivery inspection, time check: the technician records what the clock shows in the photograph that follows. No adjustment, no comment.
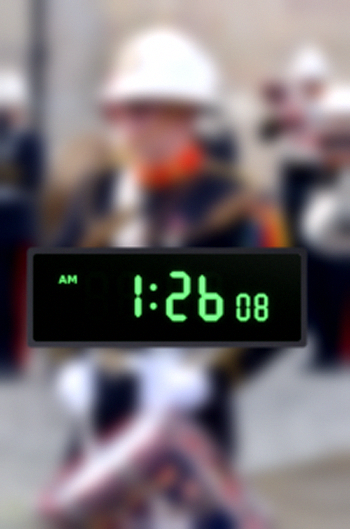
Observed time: 1:26:08
